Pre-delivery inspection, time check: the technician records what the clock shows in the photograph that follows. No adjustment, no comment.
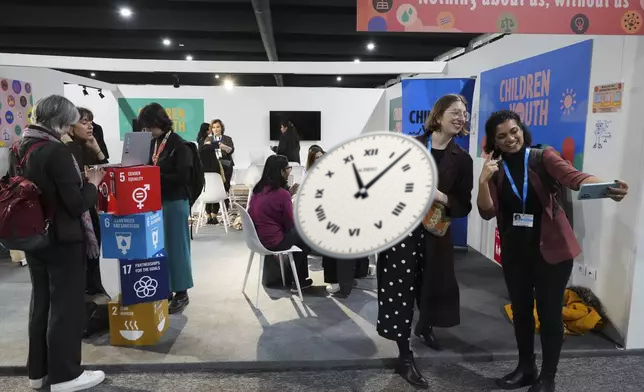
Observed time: 11:07
